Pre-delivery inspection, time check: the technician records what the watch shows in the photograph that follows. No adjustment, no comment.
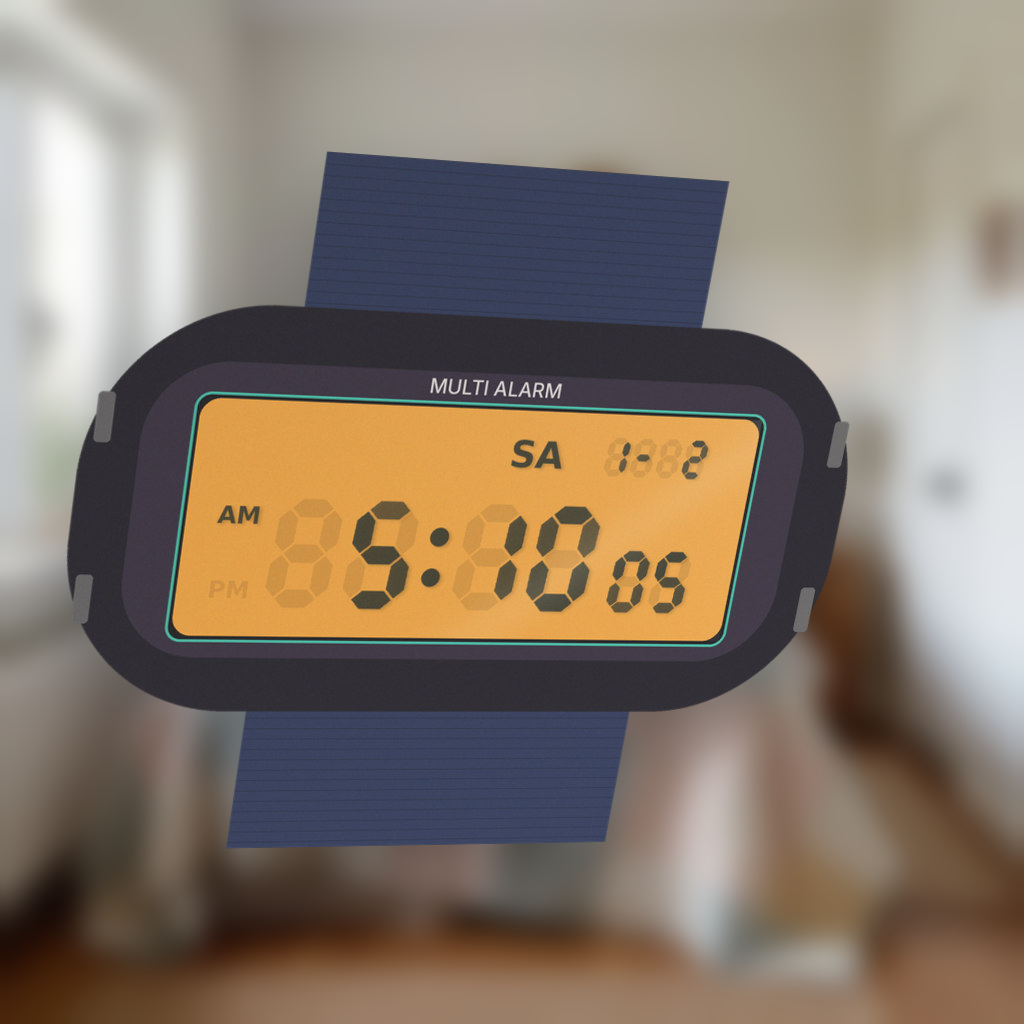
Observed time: 5:10:05
